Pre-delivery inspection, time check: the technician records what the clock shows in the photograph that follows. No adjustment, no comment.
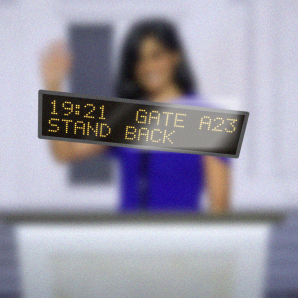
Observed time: 19:21
